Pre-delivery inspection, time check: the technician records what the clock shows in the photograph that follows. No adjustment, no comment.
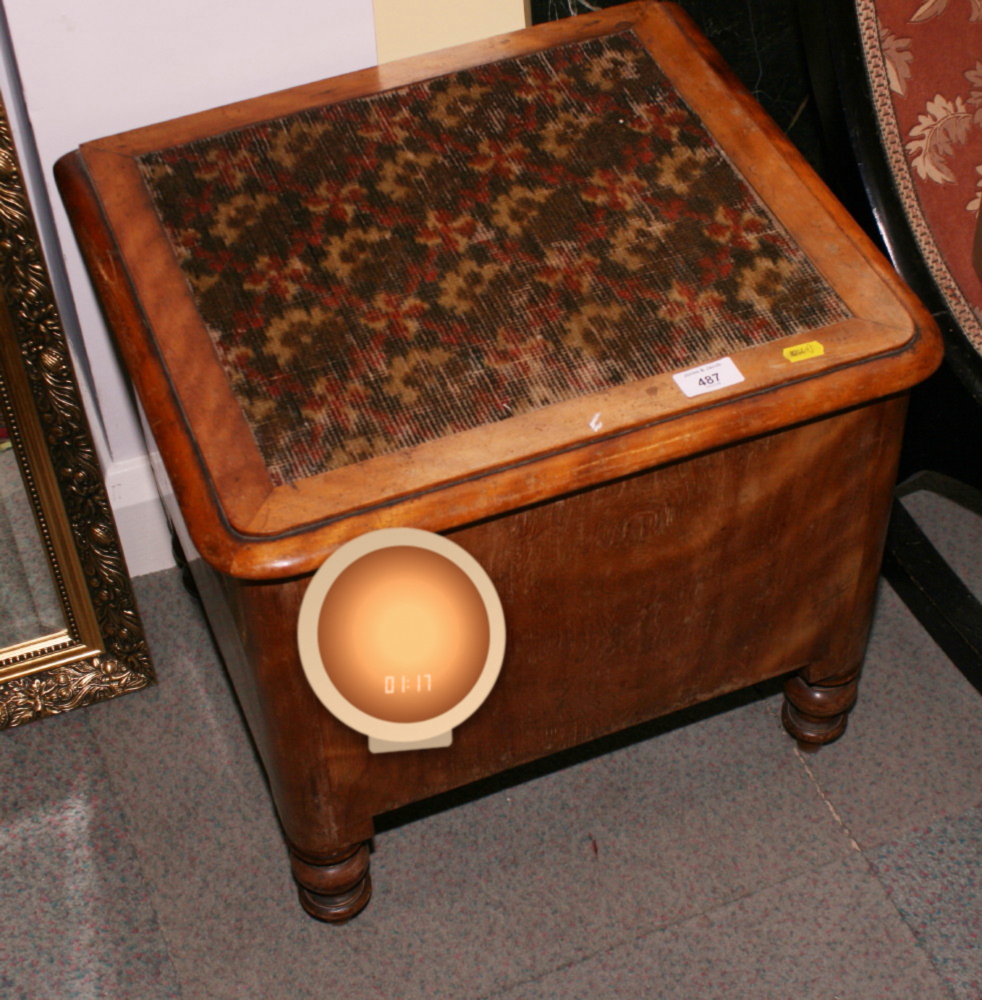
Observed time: 1:17
